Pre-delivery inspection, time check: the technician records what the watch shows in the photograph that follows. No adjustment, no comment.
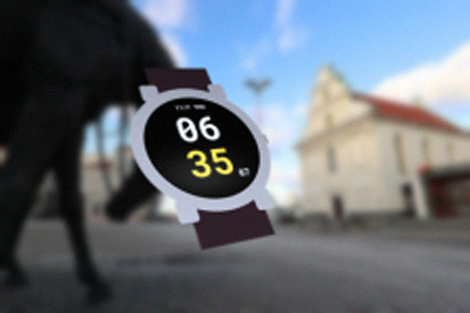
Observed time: 6:35
